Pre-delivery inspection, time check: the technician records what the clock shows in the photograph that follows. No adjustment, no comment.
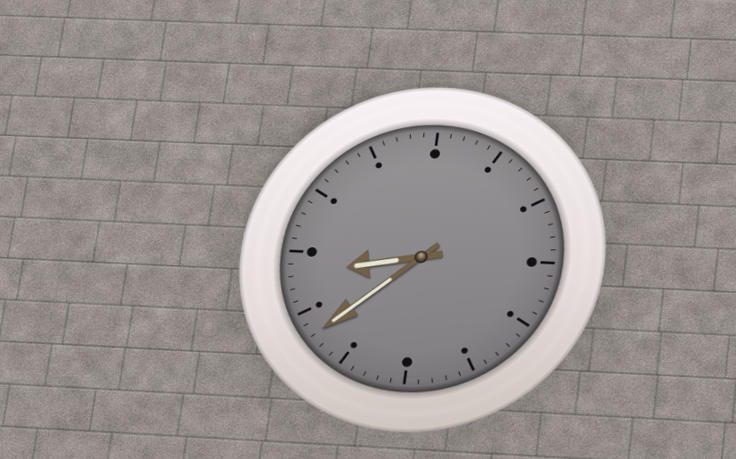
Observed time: 8:38
